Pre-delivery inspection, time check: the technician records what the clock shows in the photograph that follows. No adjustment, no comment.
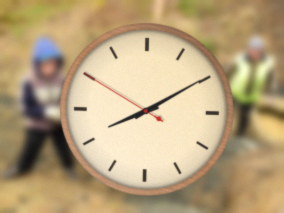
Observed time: 8:09:50
